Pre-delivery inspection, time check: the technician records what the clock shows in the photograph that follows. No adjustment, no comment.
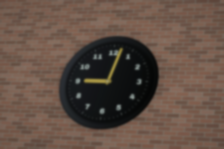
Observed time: 9:02
